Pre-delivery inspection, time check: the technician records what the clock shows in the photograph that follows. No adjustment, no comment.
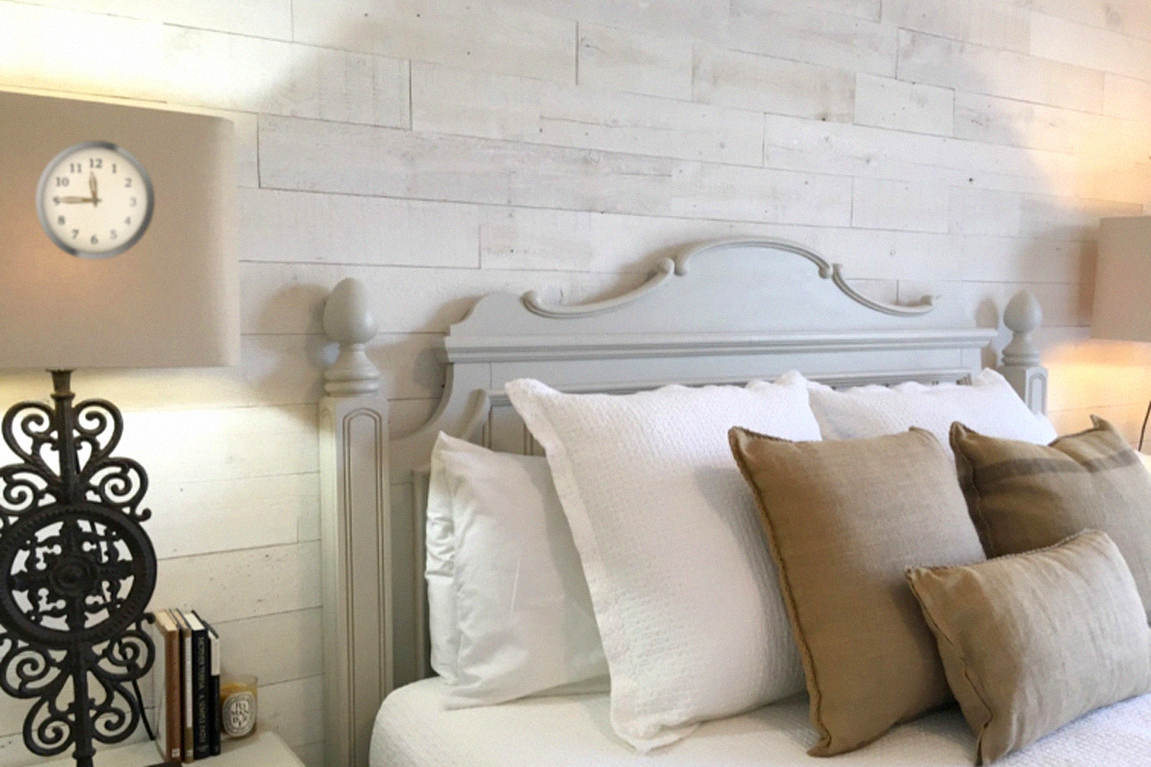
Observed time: 11:45
